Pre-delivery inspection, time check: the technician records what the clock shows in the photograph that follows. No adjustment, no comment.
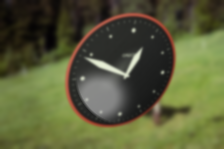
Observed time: 12:49
